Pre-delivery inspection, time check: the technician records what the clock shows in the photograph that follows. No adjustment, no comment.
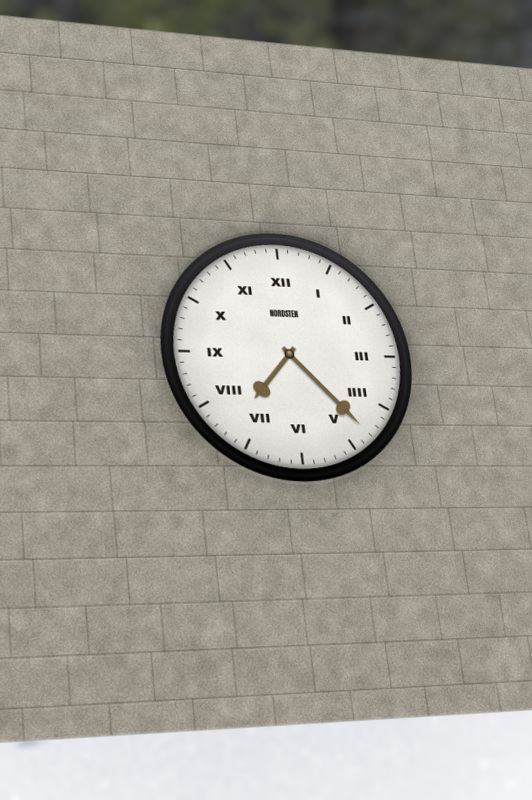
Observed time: 7:23
